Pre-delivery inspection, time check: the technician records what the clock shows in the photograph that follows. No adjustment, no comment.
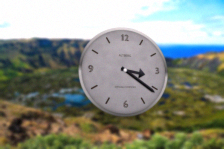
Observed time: 3:21
